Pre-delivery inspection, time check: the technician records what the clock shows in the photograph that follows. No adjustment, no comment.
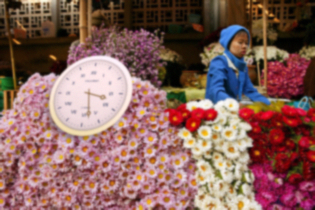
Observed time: 3:28
